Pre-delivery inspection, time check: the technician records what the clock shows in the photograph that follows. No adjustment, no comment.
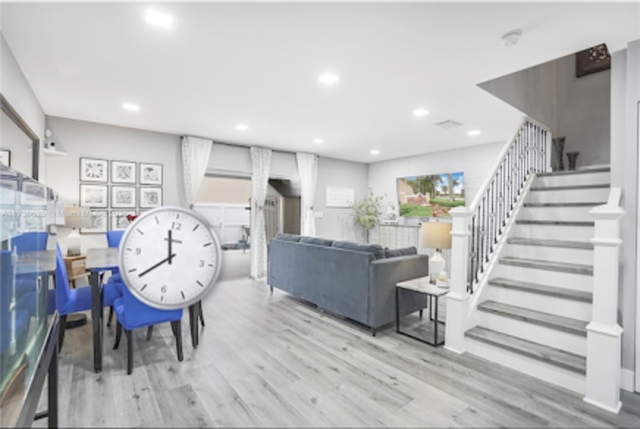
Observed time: 11:38
